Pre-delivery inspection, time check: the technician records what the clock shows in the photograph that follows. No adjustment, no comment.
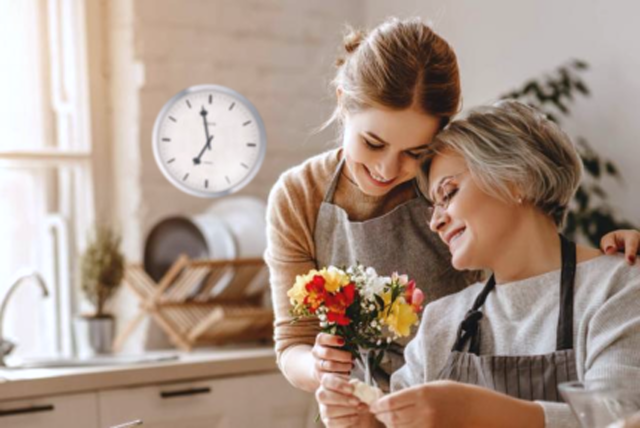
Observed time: 6:58
